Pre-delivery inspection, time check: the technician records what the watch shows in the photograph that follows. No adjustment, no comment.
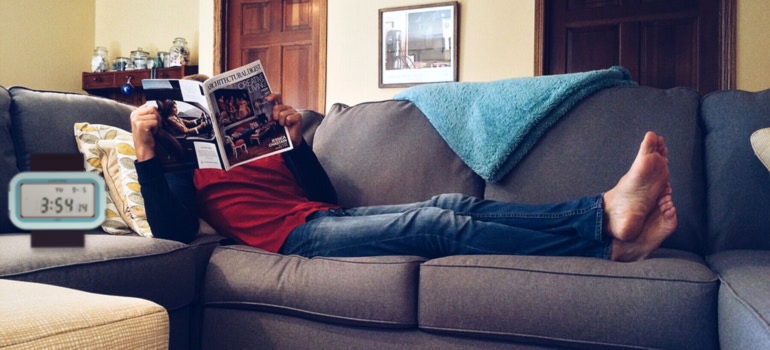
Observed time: 3:54
